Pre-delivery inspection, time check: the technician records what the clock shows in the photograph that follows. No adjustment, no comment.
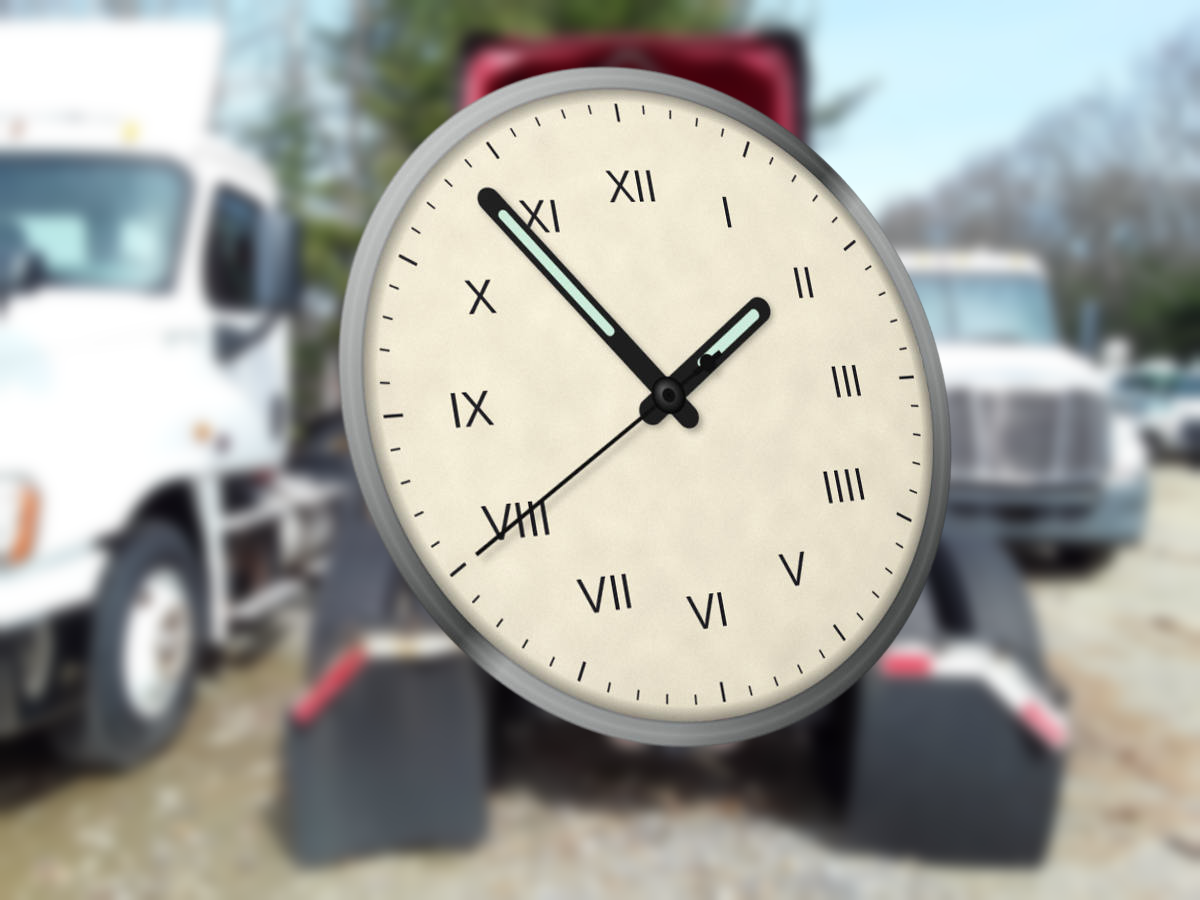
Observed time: 1:53:40
